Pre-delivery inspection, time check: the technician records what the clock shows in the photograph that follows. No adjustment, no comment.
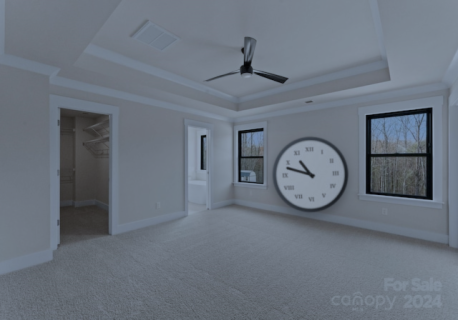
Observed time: 10:48
